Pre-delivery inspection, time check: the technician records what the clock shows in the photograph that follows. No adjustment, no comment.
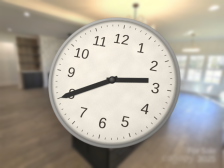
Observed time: 2:40
